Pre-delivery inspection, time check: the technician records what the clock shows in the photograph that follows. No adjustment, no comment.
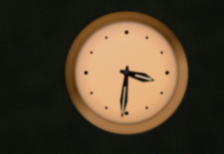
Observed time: 3:31
